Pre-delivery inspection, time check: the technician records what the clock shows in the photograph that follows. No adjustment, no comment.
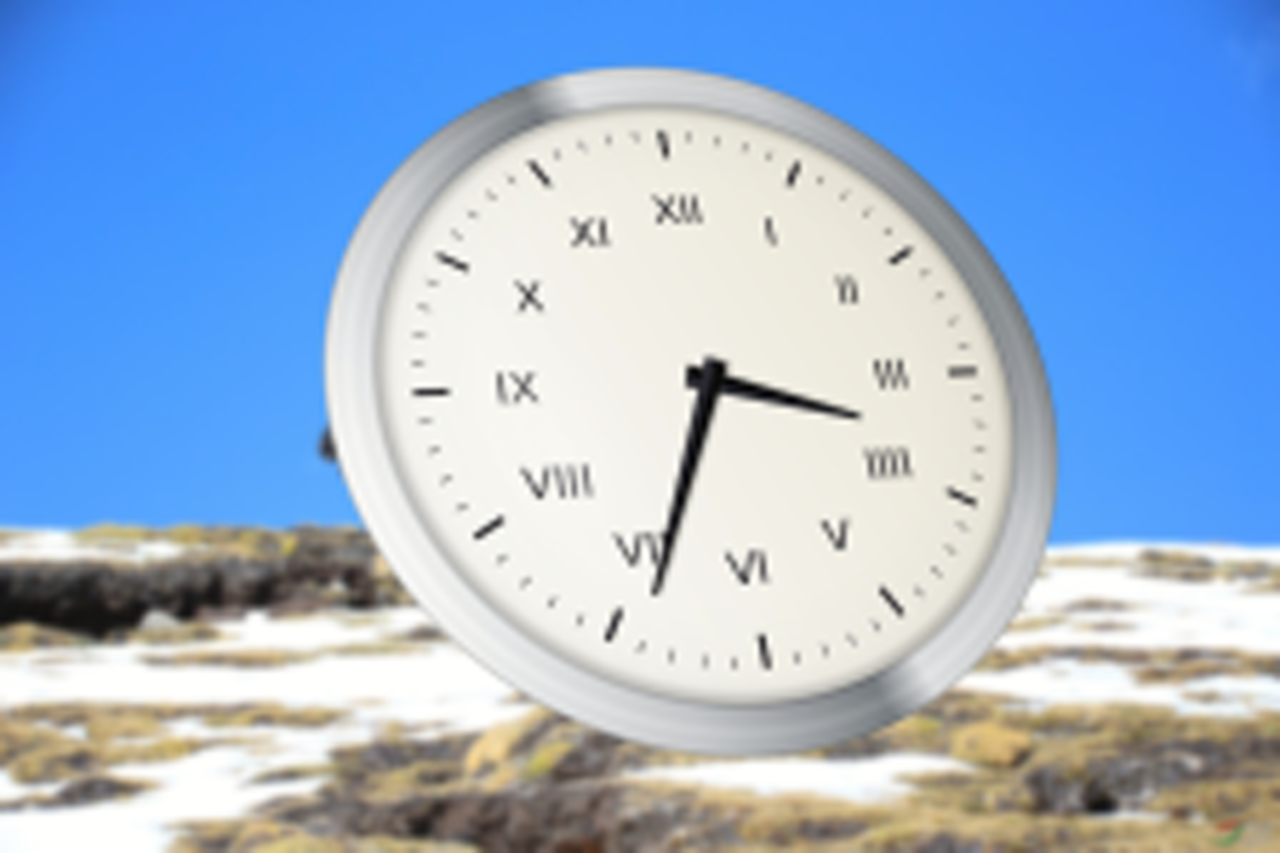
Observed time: 3:34
